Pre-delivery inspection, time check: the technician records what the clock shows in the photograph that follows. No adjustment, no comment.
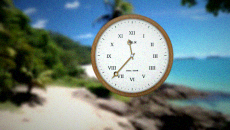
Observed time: 11:37
